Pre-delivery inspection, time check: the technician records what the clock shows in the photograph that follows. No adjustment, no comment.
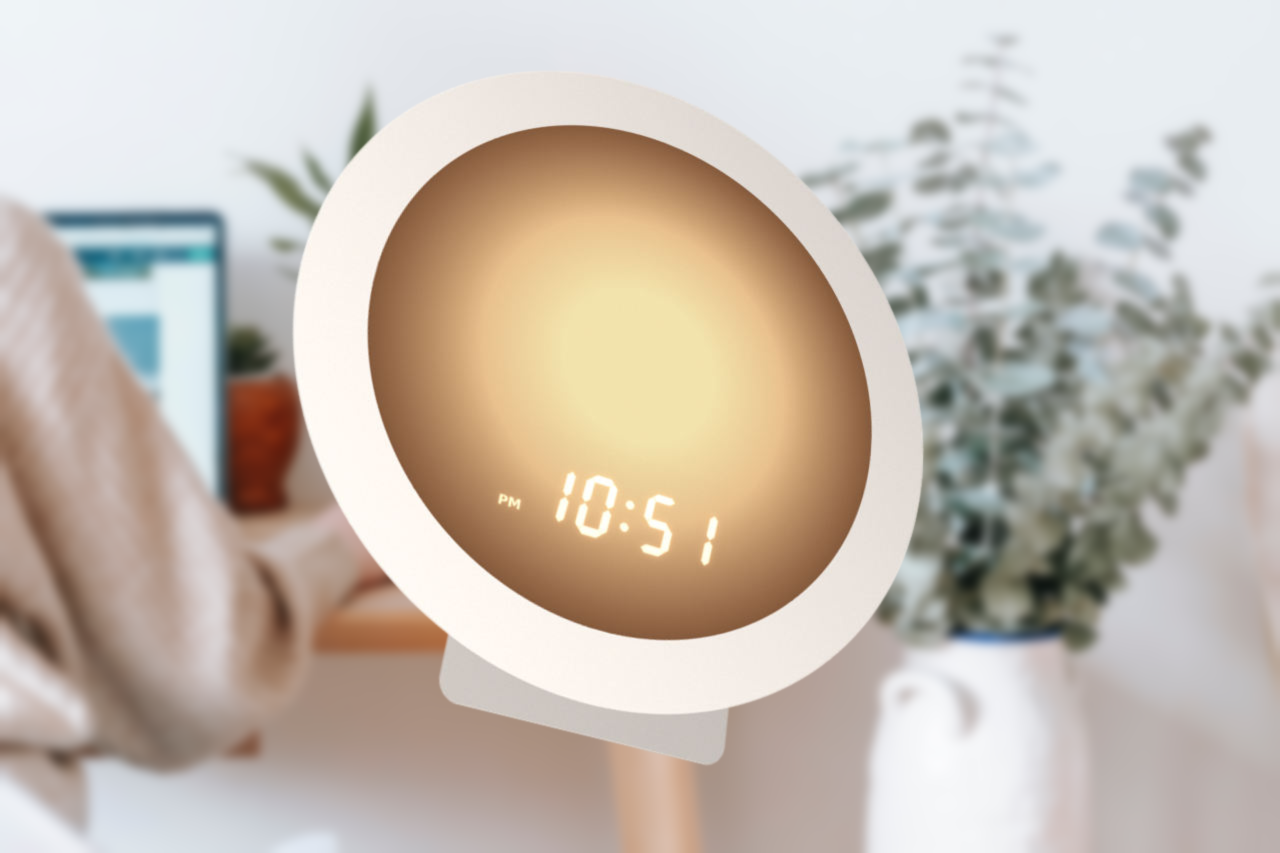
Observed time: 10:51
